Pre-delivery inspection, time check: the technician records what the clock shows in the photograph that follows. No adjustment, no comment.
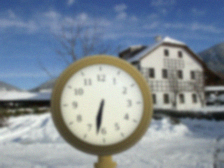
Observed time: 6:32
